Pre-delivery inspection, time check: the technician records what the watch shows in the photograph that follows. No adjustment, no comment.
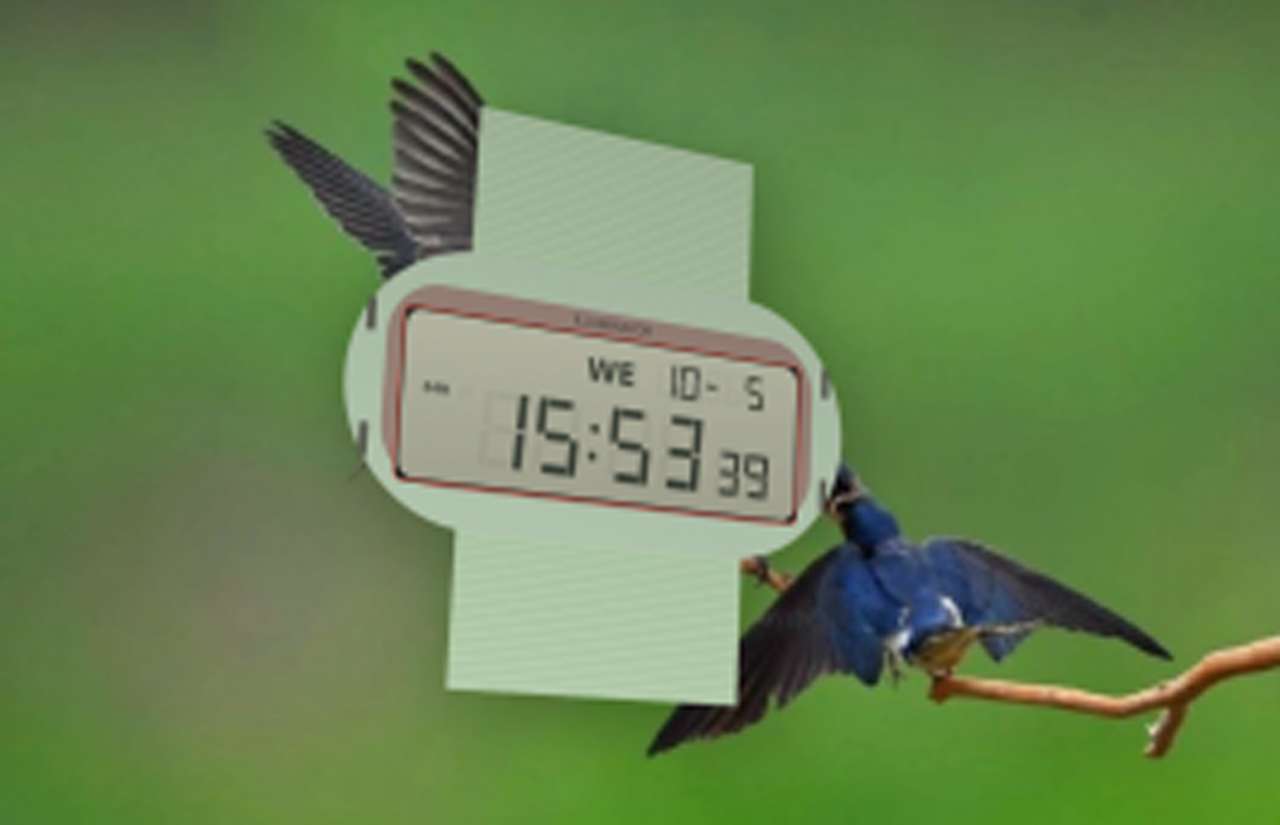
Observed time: 15:53:39
